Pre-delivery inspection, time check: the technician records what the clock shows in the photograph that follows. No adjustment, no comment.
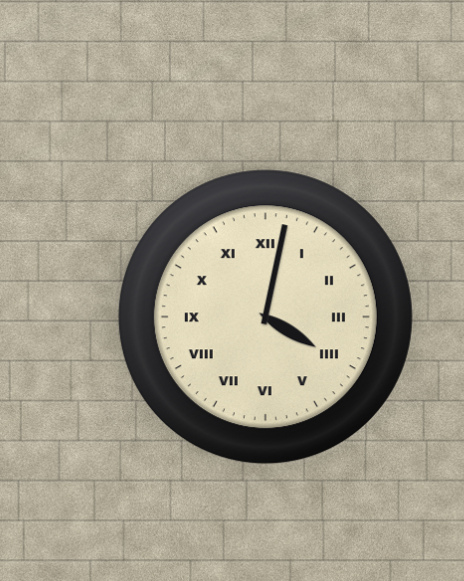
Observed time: 4:02
